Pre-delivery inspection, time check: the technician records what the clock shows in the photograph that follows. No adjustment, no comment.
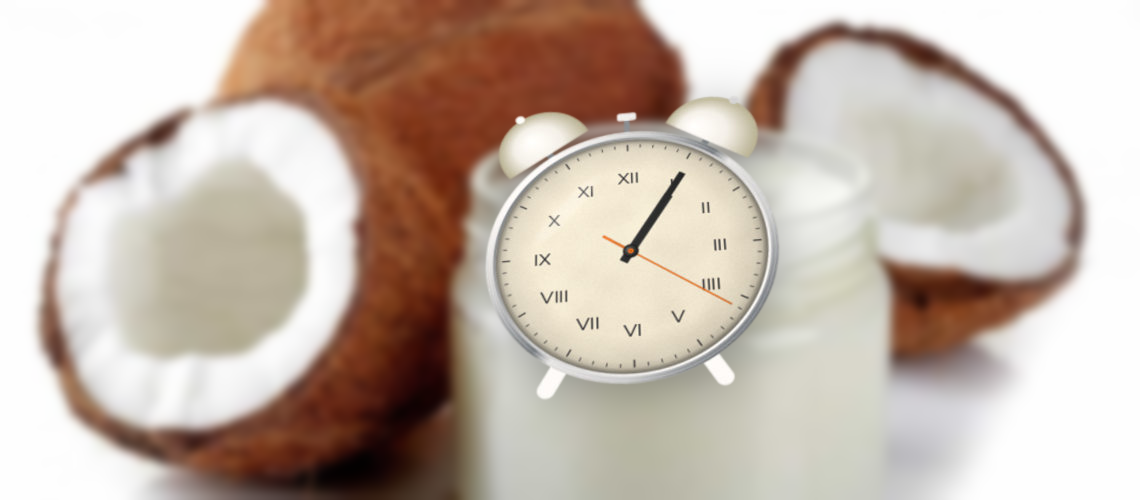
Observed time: 1:05:21
